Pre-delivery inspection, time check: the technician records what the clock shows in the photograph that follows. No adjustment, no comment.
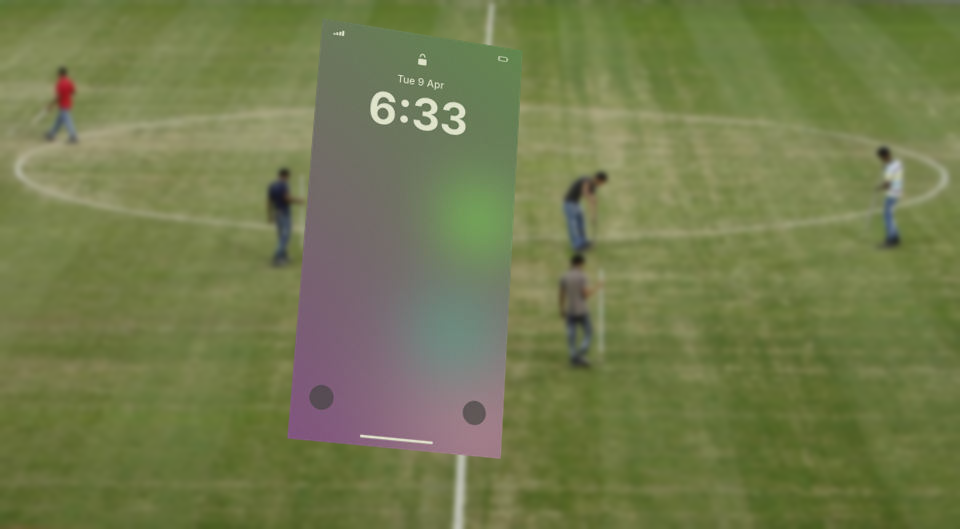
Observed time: 6:33
